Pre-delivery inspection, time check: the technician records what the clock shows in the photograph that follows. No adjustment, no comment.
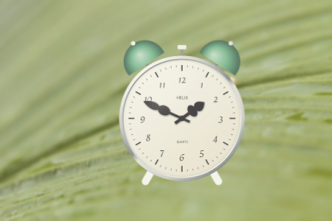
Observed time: 1:49
